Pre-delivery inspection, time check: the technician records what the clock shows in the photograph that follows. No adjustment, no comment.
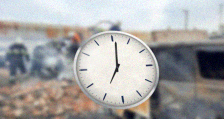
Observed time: 7:01
